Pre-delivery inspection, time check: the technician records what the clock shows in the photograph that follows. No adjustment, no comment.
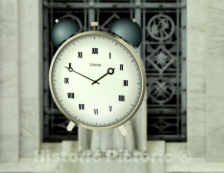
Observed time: 1:49
